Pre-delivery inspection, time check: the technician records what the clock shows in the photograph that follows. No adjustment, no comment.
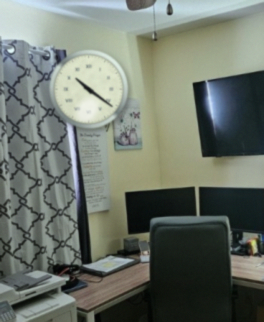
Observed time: 10:21
